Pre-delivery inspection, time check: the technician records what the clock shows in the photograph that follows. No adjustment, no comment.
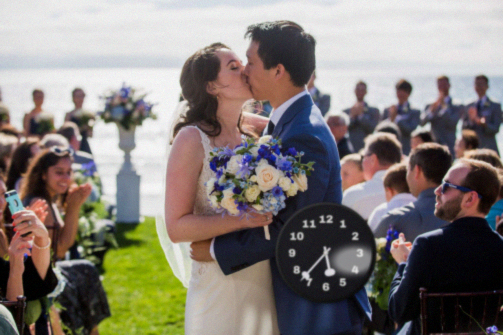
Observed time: 5:37
